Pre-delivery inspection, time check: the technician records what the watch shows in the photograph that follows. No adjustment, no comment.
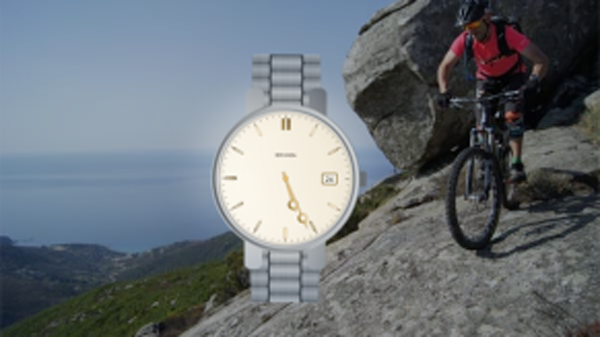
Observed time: 5:26
